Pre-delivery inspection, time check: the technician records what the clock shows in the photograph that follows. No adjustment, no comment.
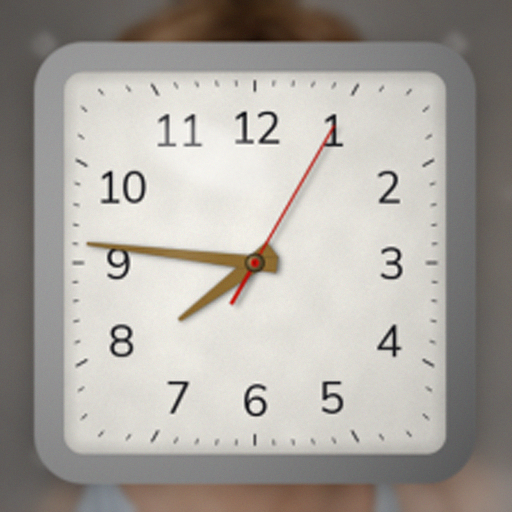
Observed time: 7:46:05
